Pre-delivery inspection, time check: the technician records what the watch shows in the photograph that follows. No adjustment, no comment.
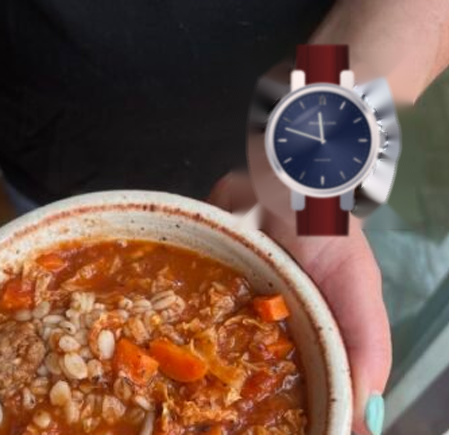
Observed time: 11:48
